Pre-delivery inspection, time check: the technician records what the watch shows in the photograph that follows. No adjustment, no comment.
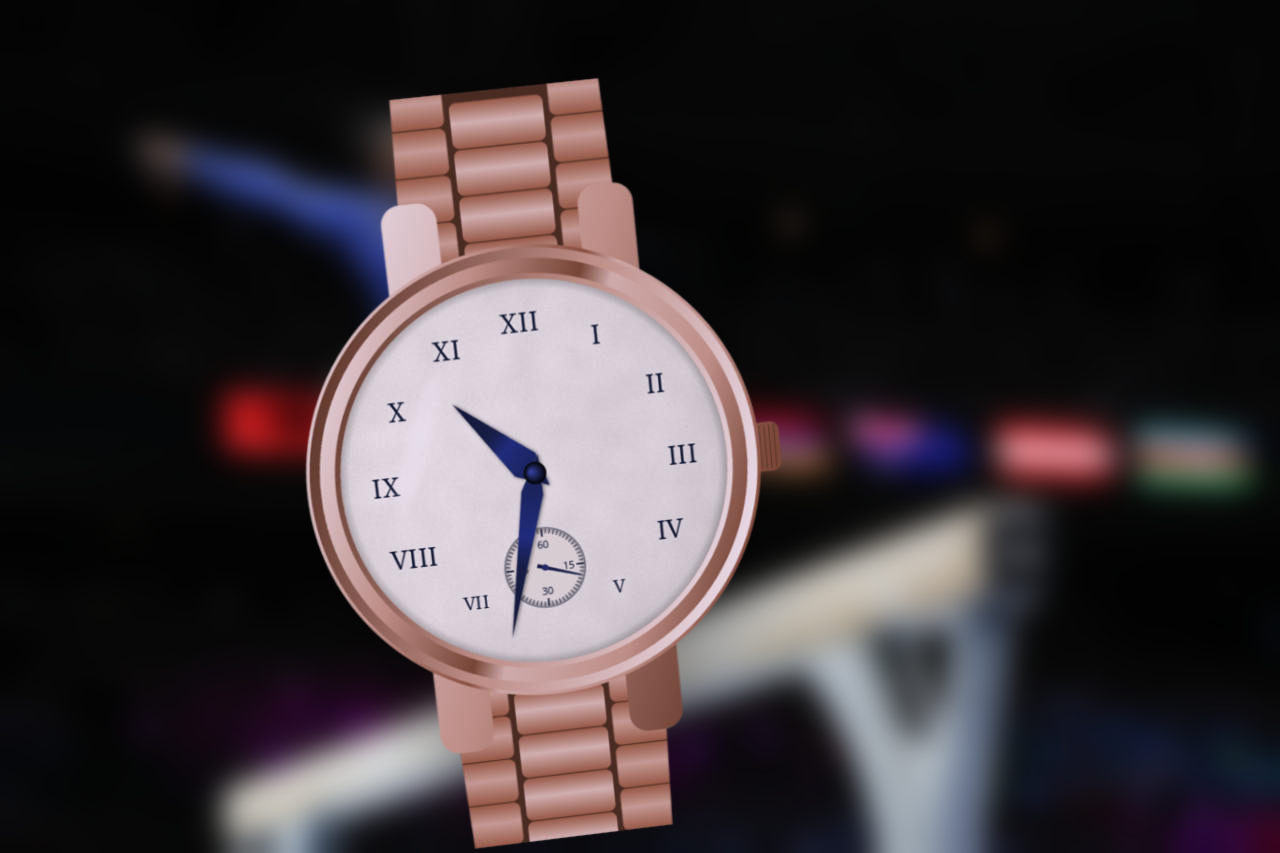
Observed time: 10:32:18
